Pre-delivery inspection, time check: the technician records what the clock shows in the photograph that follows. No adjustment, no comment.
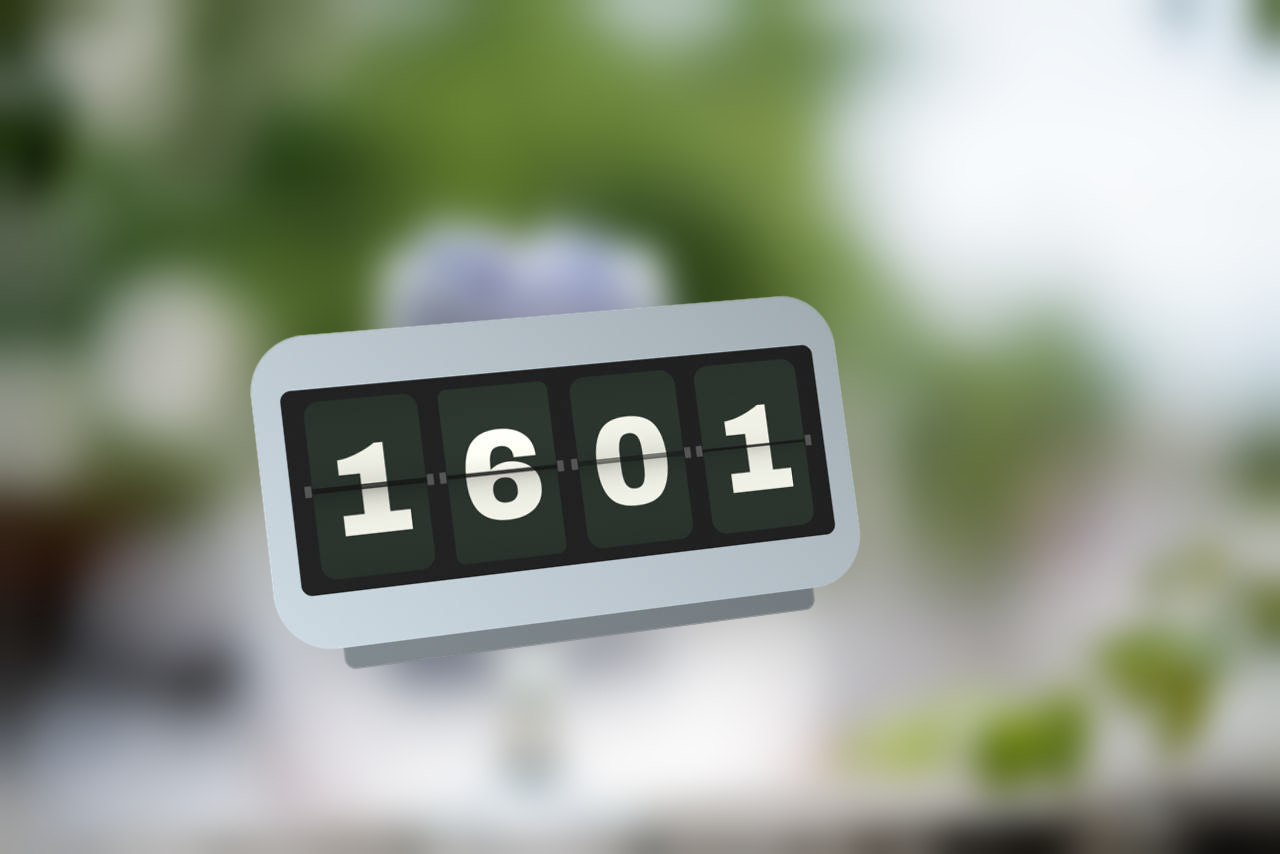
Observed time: 16:01
